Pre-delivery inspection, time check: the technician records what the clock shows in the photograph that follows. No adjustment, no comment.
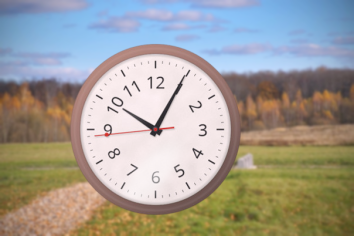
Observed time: 10:04:44
